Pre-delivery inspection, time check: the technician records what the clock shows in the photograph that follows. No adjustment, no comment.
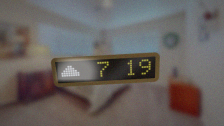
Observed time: 7:19
